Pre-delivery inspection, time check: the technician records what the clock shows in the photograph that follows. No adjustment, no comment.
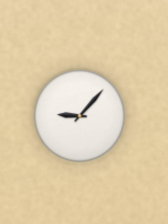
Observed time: 9:07
